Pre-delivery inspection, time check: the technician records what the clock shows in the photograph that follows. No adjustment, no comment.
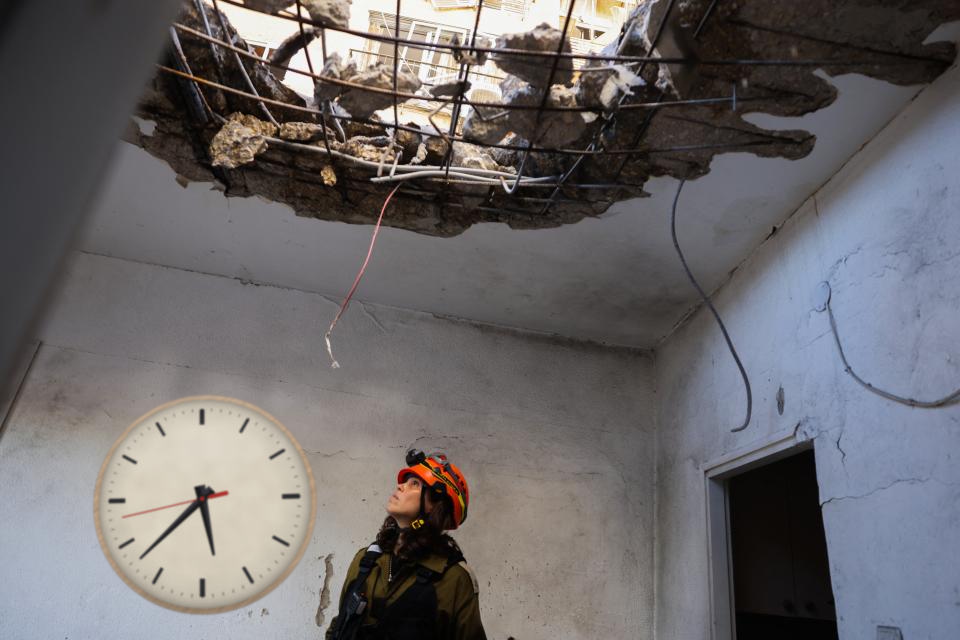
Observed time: 5:37:43
